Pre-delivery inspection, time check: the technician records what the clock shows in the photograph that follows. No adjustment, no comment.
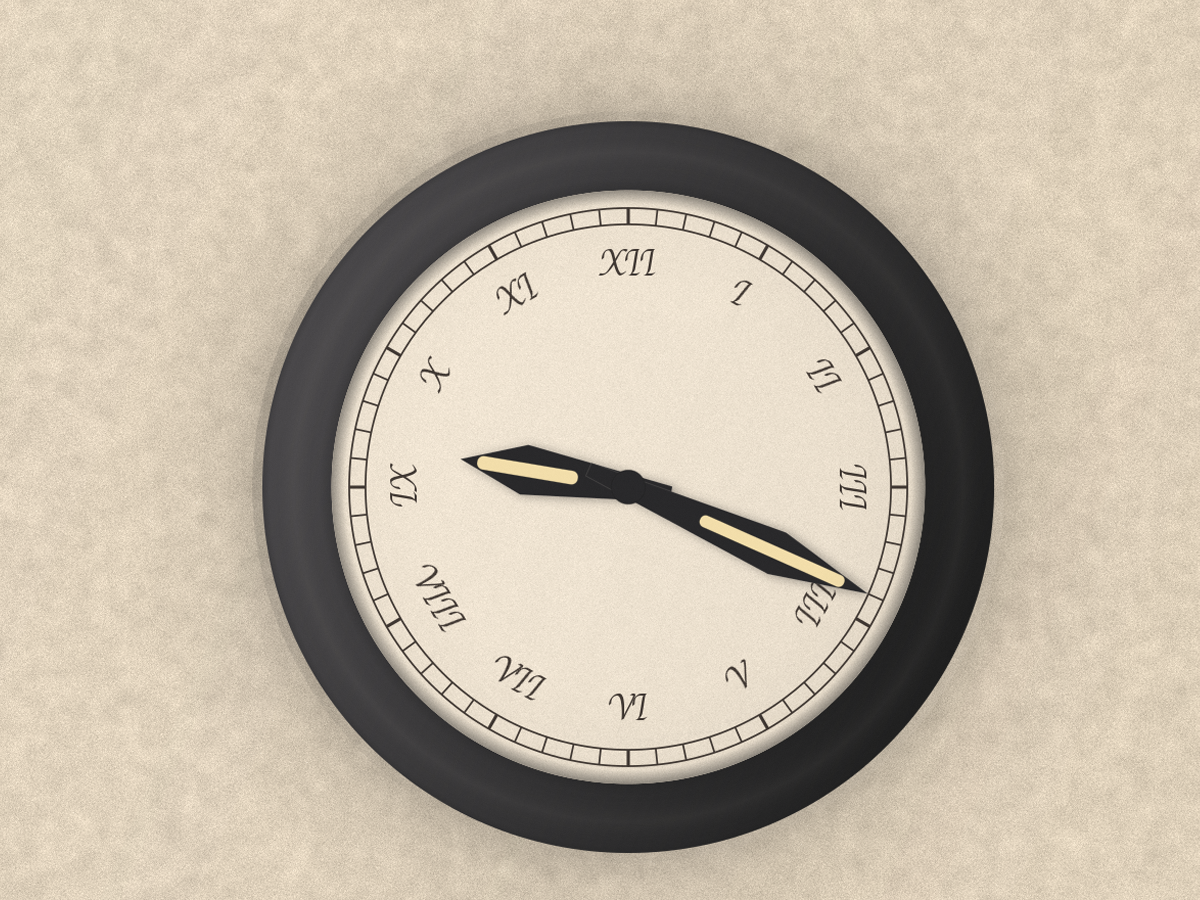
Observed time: 9:19
